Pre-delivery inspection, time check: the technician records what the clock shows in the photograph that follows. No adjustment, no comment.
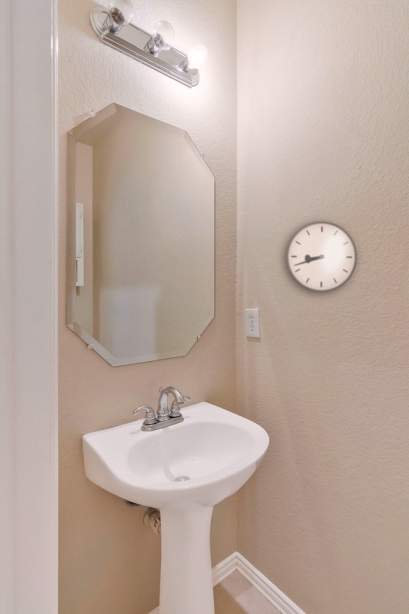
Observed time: 8:42
